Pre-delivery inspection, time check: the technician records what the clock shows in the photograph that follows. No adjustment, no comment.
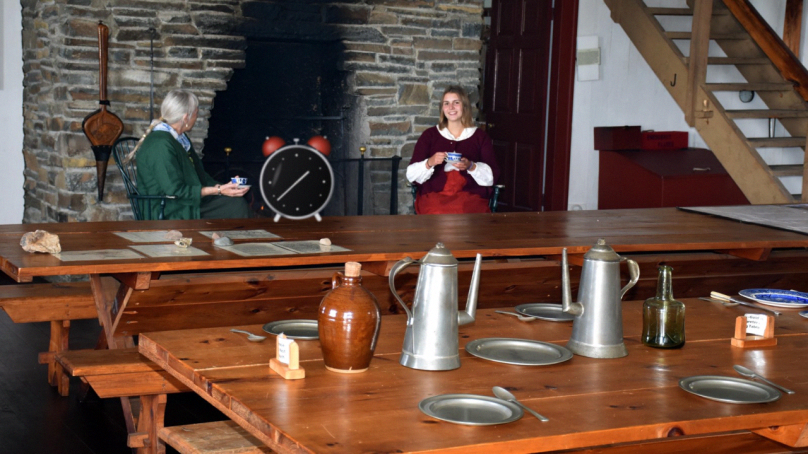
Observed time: 1:38
